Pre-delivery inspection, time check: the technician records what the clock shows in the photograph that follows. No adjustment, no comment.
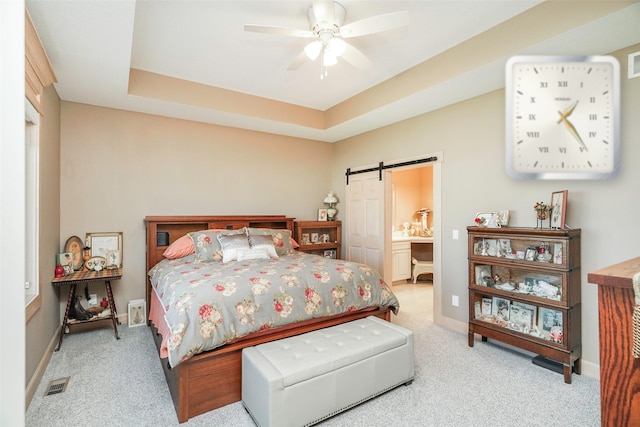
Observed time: 1:24
